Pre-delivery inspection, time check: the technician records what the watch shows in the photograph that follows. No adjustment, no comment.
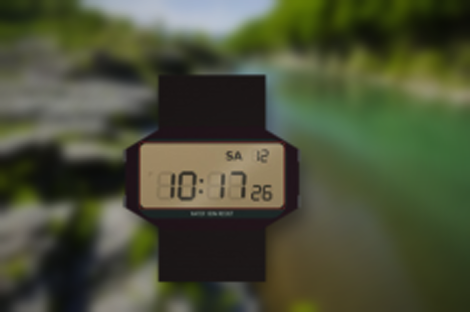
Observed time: 10:17:26
